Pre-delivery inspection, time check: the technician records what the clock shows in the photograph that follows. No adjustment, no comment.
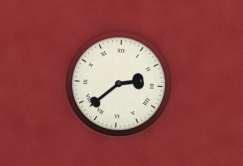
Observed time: 2:38
